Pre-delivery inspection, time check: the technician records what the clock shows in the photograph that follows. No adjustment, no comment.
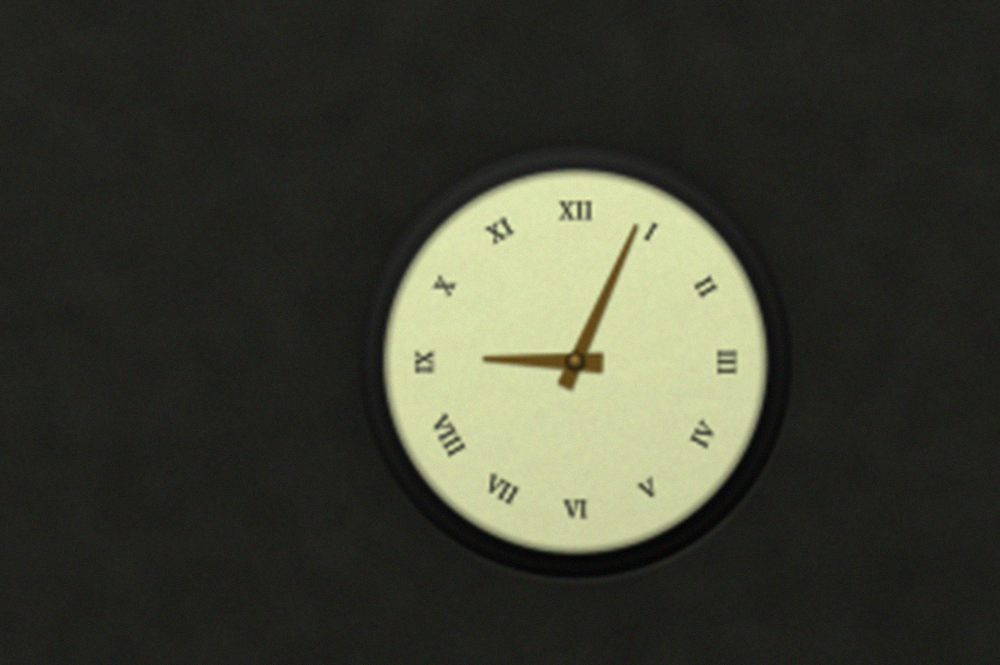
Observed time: 9:04
